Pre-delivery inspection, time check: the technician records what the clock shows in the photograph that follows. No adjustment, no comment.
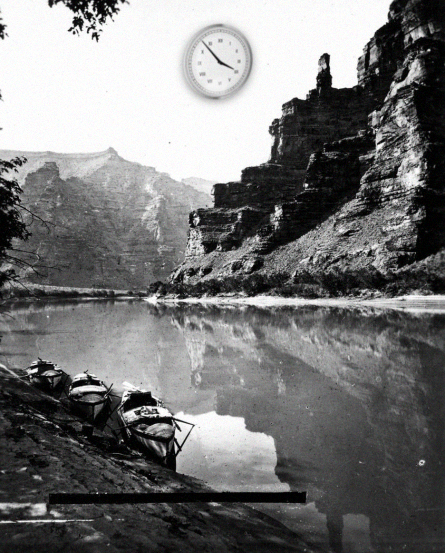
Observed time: 3:53
